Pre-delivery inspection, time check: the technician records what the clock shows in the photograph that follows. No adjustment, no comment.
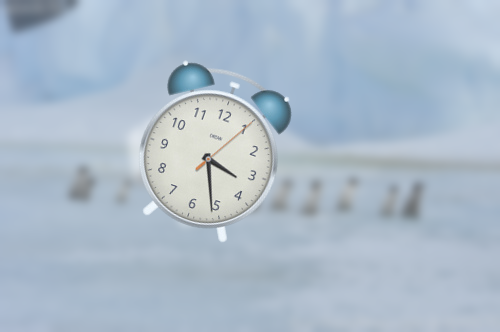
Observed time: 3:26:05
